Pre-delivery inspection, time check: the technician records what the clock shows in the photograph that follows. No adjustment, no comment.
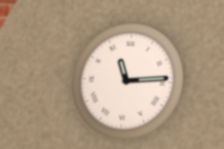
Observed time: 11:14
